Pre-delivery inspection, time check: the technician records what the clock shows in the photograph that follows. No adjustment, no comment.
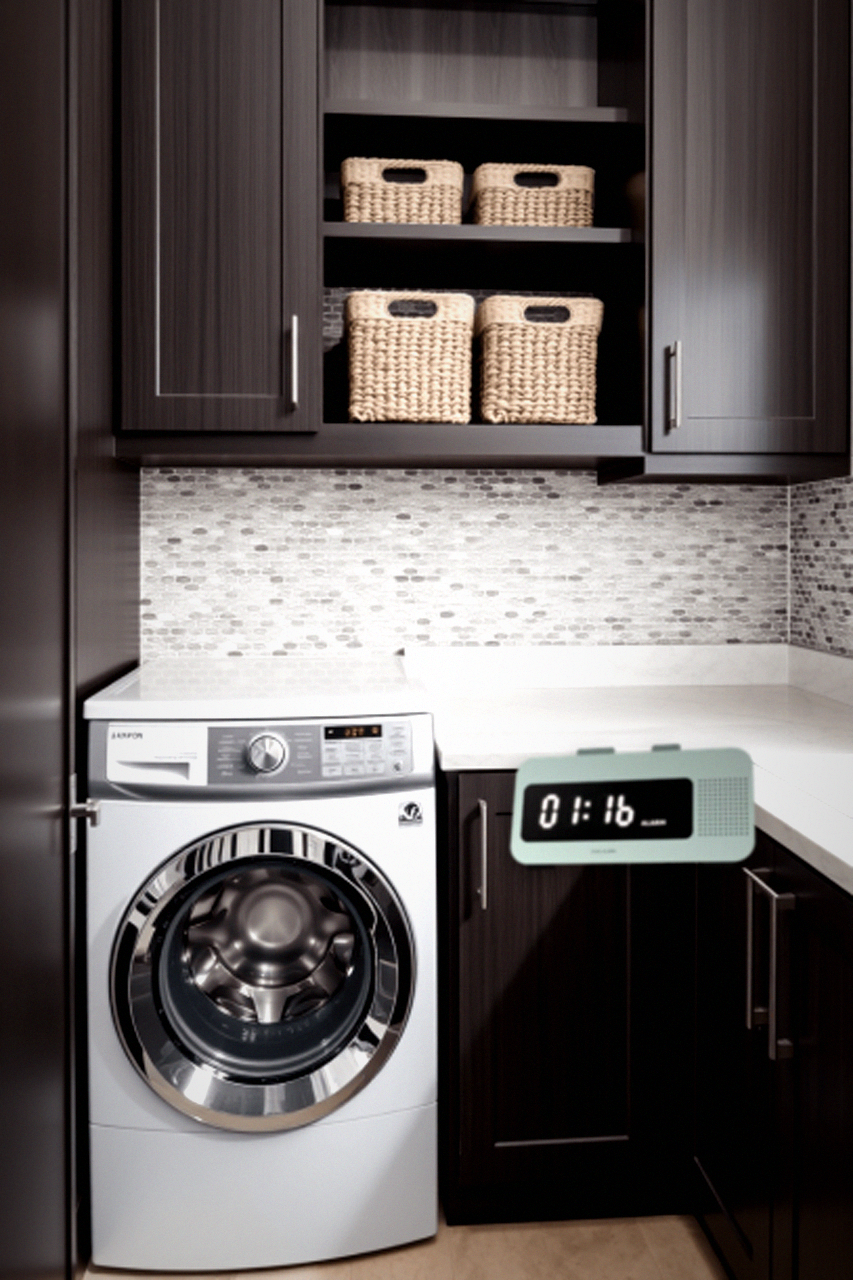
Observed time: 1:16
